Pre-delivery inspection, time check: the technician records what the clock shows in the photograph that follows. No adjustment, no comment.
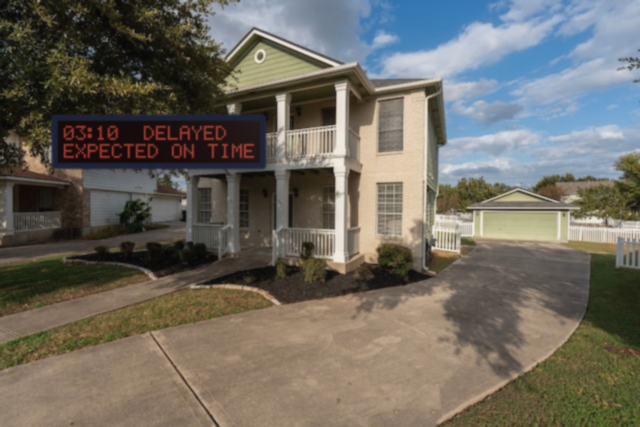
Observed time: 3:10
